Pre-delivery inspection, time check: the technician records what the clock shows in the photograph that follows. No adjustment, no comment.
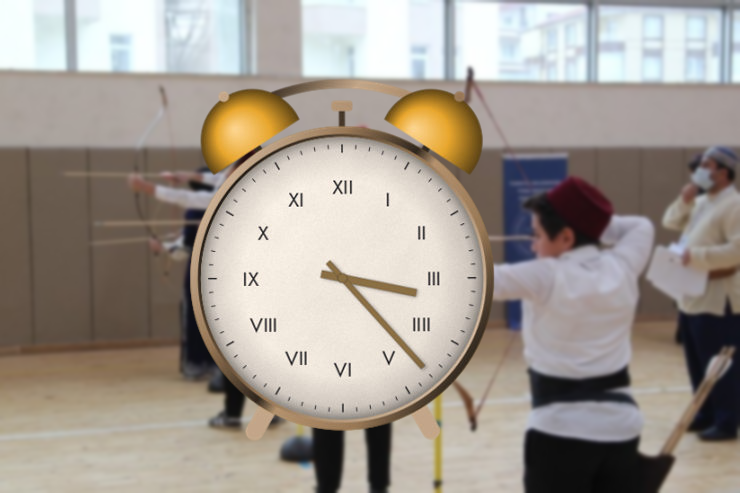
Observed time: 3:23
